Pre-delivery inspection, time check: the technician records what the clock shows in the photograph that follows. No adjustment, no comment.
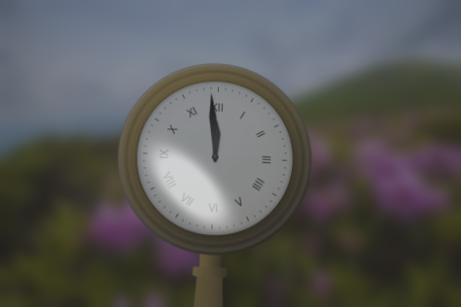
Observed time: 11:59
